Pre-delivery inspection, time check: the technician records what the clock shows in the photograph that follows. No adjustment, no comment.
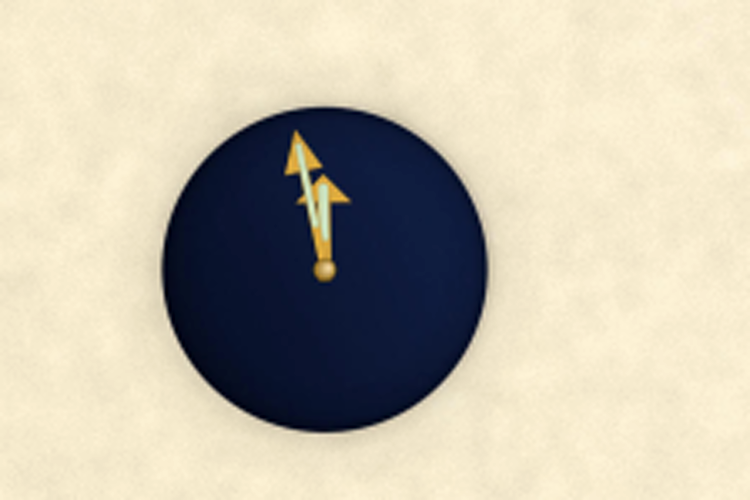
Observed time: 11:58
